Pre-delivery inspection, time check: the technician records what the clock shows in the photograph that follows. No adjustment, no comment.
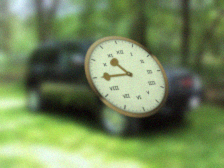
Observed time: 10:45
